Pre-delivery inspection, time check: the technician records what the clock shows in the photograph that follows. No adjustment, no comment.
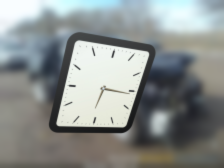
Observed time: 6:16
